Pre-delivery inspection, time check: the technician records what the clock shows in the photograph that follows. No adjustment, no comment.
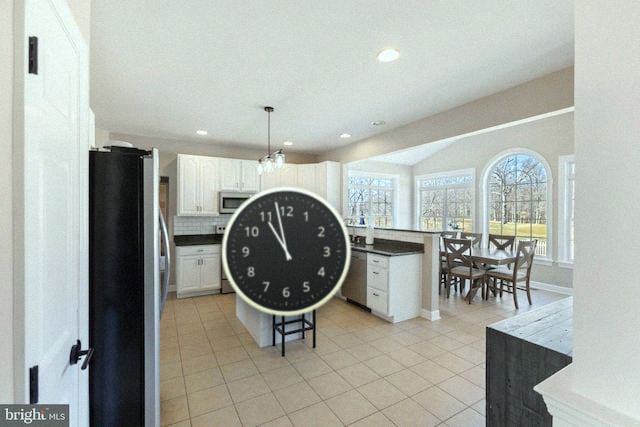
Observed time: 10:58
